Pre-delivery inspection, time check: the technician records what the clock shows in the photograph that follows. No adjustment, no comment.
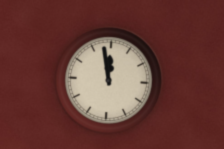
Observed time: 11:58
